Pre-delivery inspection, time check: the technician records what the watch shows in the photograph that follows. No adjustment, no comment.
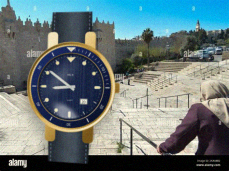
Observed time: 8:51
